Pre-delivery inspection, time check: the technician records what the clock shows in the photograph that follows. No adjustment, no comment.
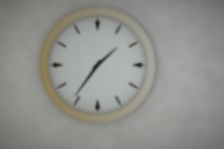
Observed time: 1:36
